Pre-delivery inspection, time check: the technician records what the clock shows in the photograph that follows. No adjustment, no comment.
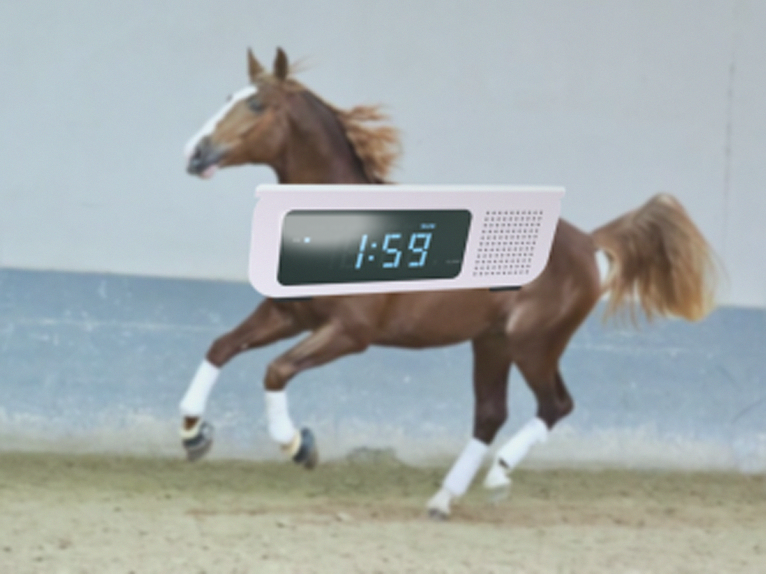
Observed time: 1:59
